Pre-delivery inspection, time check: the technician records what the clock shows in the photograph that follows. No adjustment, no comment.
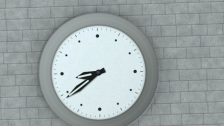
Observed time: 8:39
